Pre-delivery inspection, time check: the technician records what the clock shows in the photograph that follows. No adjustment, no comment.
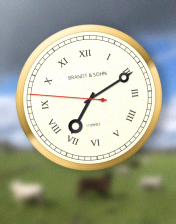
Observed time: 7:10:47
